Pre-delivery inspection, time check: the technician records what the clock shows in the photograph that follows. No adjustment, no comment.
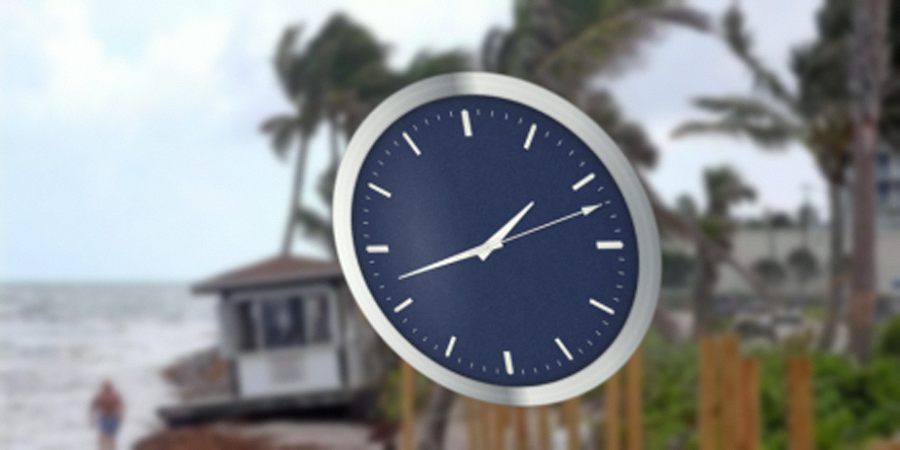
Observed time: 1:42:12
